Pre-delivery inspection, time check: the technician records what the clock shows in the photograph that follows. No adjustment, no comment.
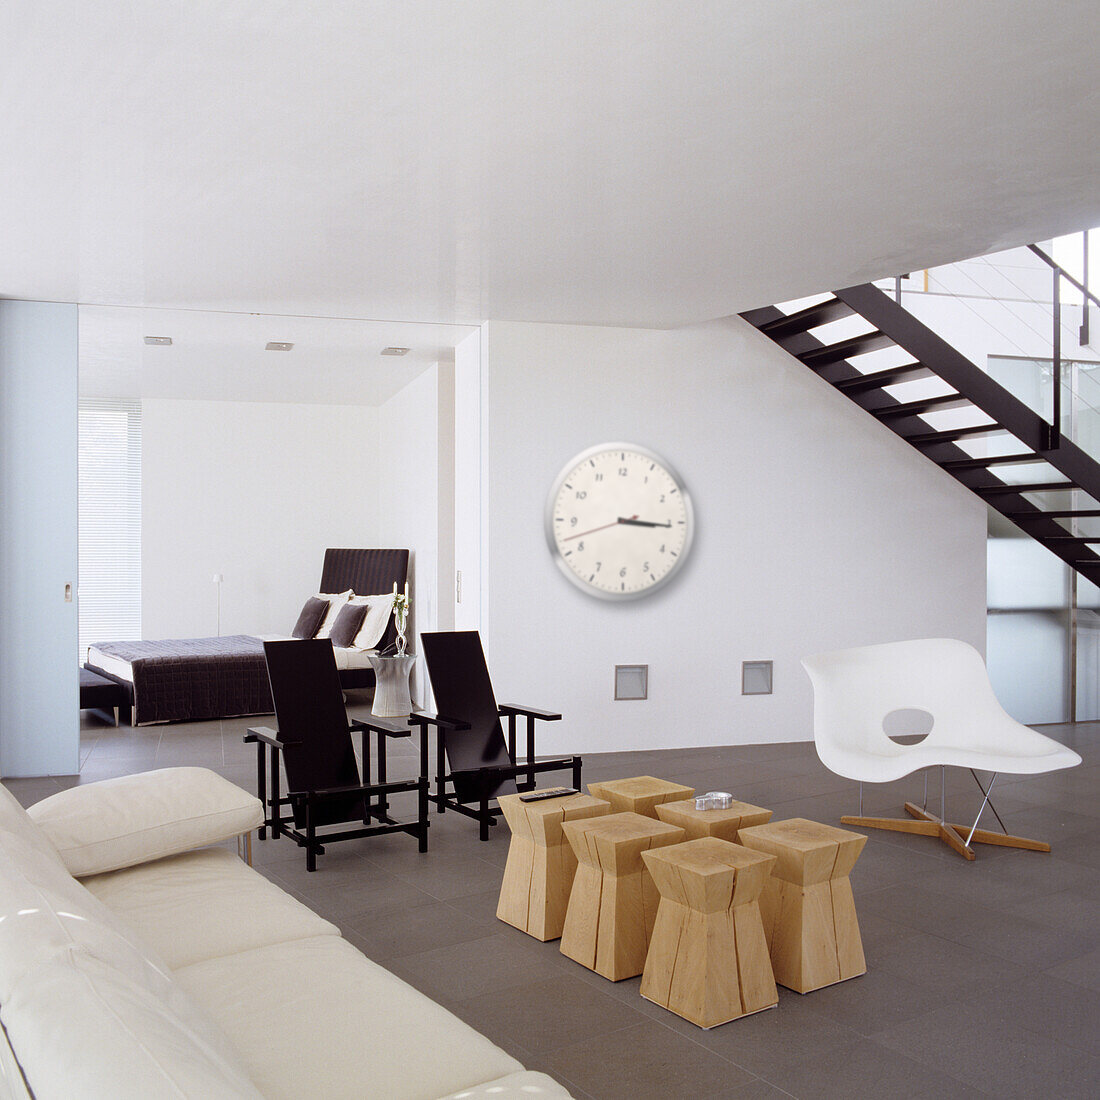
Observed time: 3:15:42
